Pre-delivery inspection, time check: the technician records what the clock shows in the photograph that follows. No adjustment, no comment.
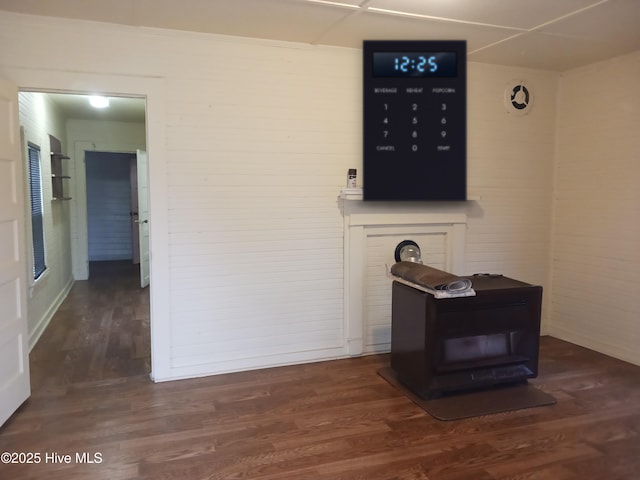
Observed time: 12:25
